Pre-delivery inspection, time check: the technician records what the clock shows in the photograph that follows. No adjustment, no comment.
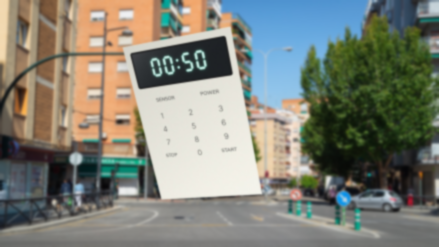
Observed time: 0:50
